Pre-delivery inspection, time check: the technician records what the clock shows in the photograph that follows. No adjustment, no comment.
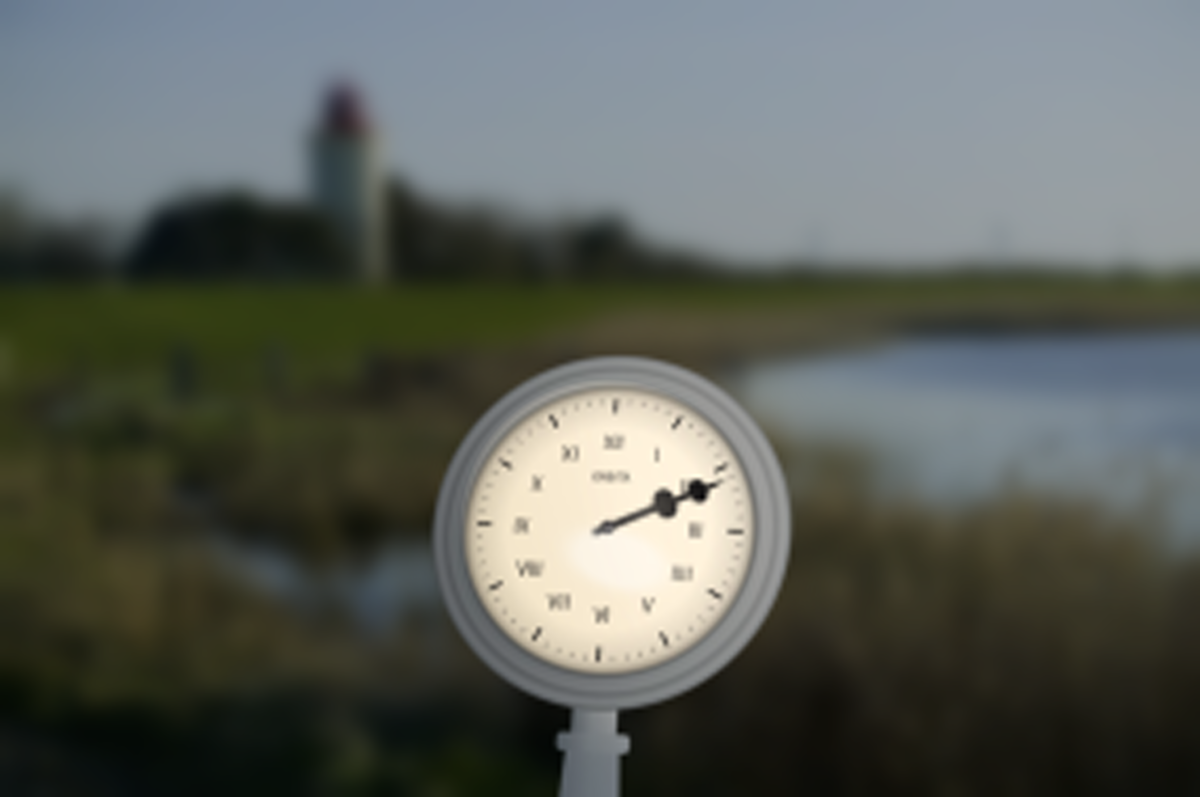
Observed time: 2:11
